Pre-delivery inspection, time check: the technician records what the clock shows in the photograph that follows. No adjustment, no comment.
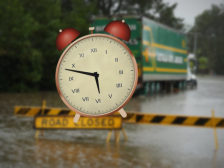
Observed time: 5:48
